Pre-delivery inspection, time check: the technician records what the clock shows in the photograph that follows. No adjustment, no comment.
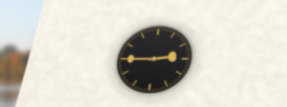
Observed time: 2:45
